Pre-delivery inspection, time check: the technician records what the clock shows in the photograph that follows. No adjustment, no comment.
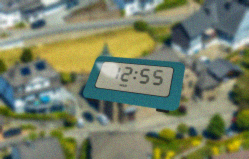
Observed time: 12:55
